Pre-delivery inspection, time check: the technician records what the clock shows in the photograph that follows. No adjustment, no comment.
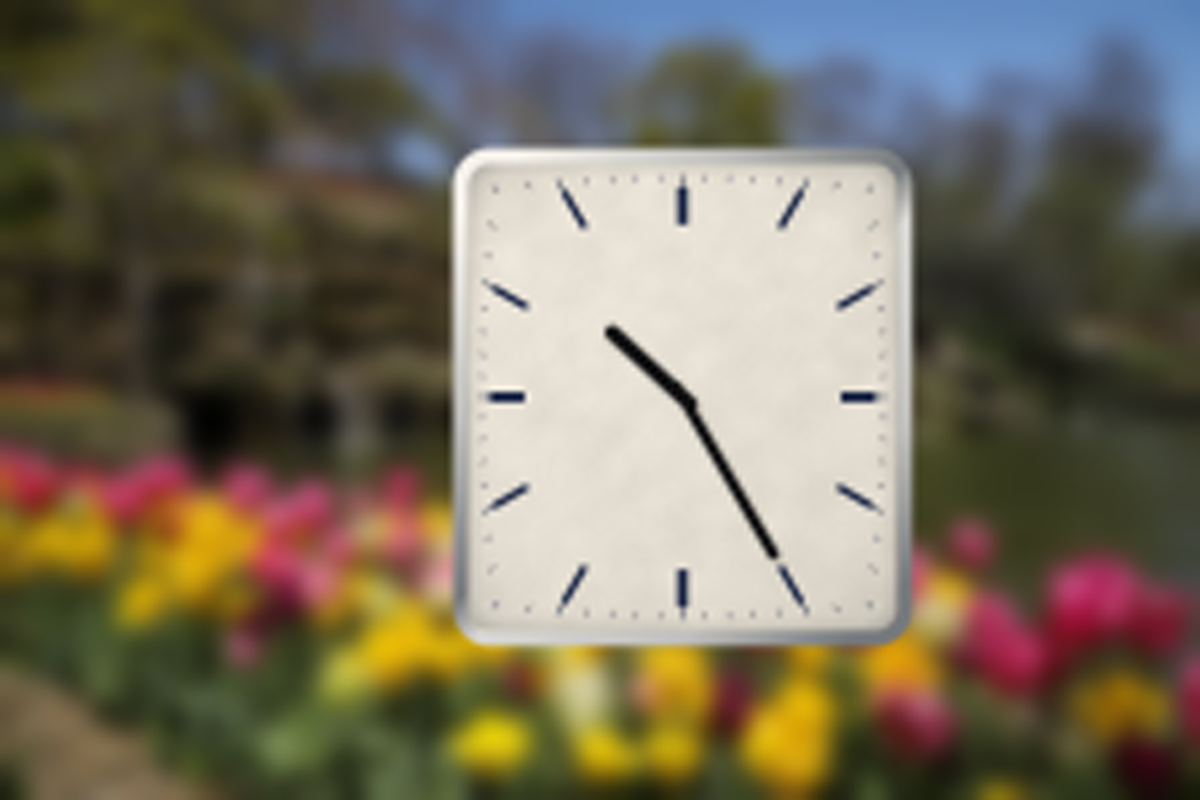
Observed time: 10:25
